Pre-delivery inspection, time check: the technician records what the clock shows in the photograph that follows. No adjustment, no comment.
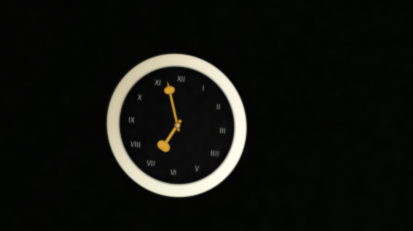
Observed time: 6:57
